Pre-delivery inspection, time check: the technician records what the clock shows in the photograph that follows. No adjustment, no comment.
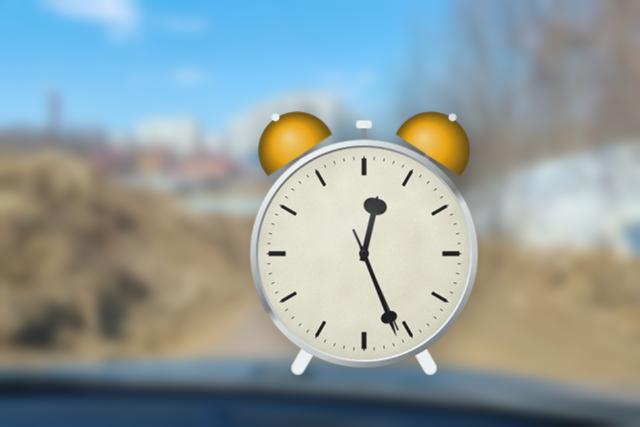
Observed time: 12:26:26
